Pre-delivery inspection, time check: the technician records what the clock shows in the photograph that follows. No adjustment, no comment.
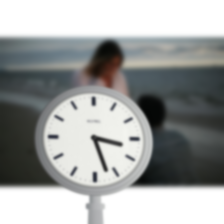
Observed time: 3:27
